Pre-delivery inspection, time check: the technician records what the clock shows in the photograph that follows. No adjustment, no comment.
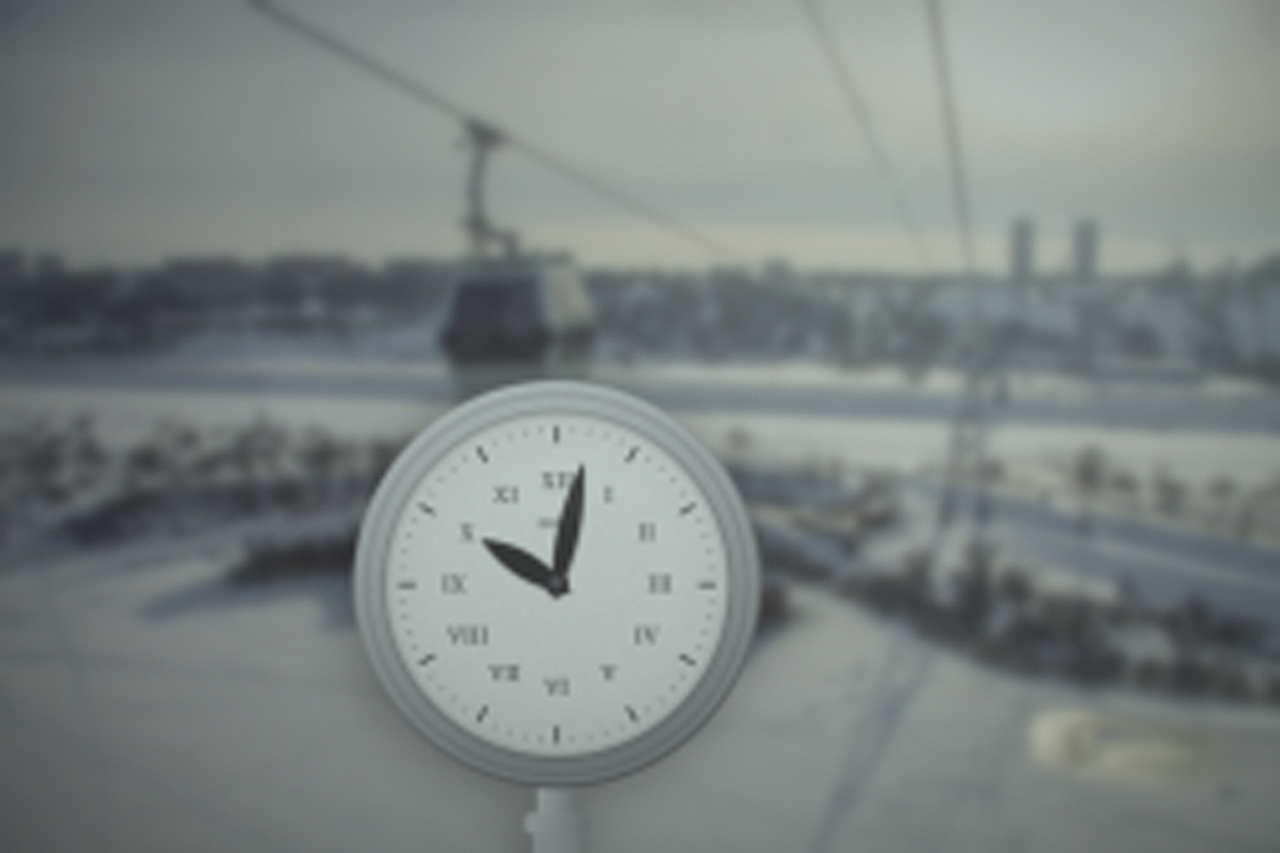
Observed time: 10:02
